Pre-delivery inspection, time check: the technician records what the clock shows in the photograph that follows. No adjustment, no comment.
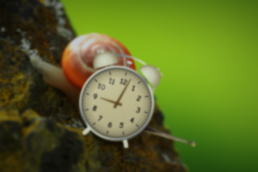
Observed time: 9:02
